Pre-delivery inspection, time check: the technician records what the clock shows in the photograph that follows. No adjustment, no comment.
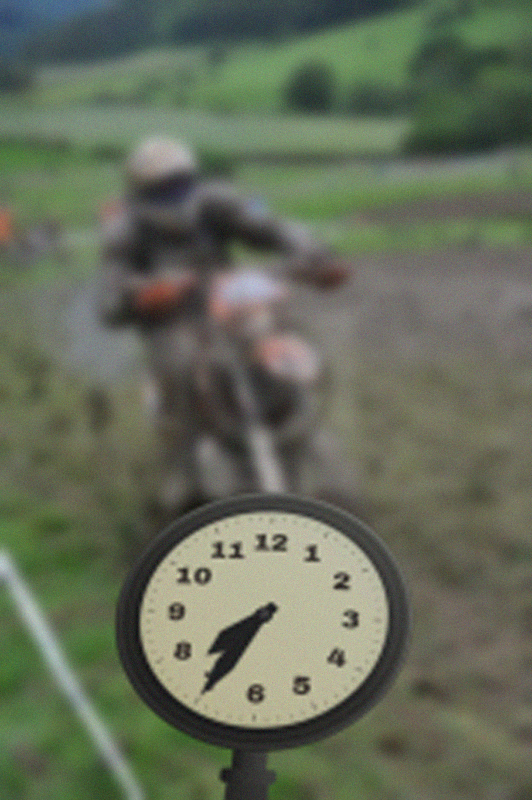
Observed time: 7:35
